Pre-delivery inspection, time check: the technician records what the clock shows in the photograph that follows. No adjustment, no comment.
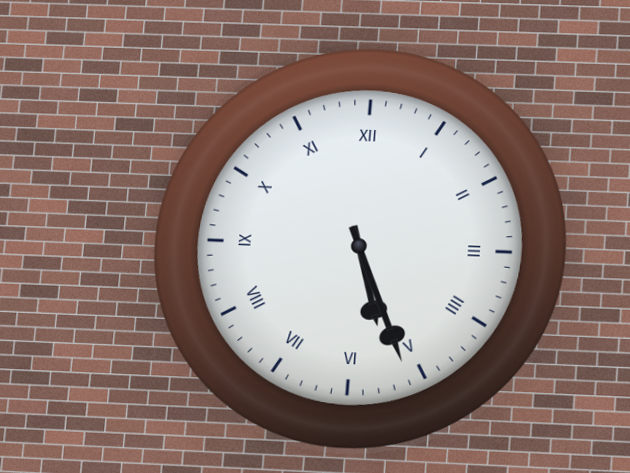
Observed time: 5:26
